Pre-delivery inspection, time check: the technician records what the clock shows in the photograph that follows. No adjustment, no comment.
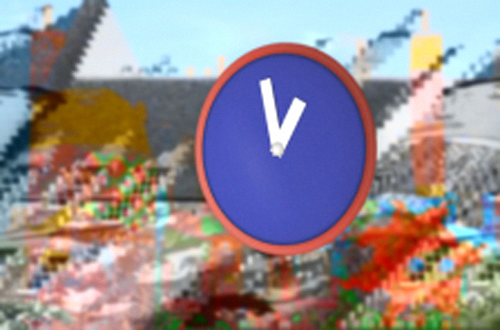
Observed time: 12:58
